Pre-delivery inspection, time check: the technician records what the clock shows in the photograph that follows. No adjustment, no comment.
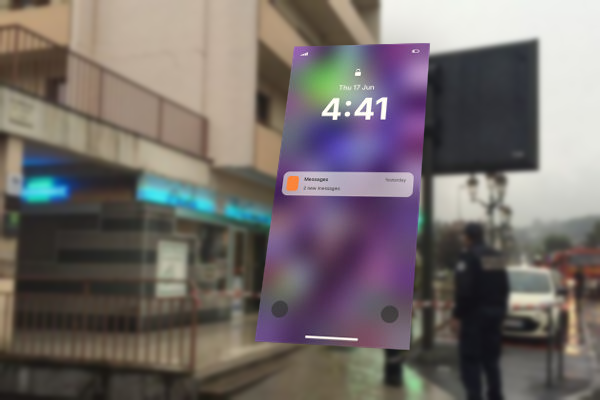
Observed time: 4:41
